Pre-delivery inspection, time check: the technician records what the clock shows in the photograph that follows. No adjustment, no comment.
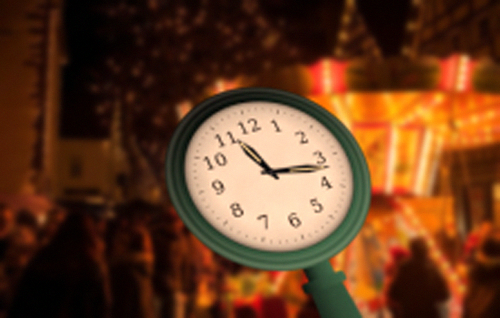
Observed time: 11:17
